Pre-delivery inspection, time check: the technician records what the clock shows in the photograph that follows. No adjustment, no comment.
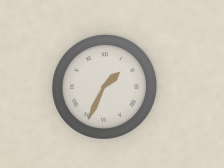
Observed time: 1:34
